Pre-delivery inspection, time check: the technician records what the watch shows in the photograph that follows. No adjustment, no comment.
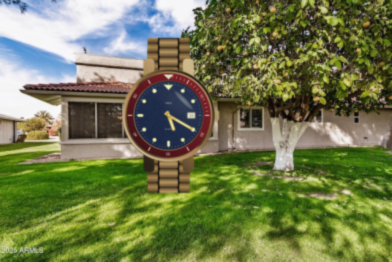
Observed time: 5:20
